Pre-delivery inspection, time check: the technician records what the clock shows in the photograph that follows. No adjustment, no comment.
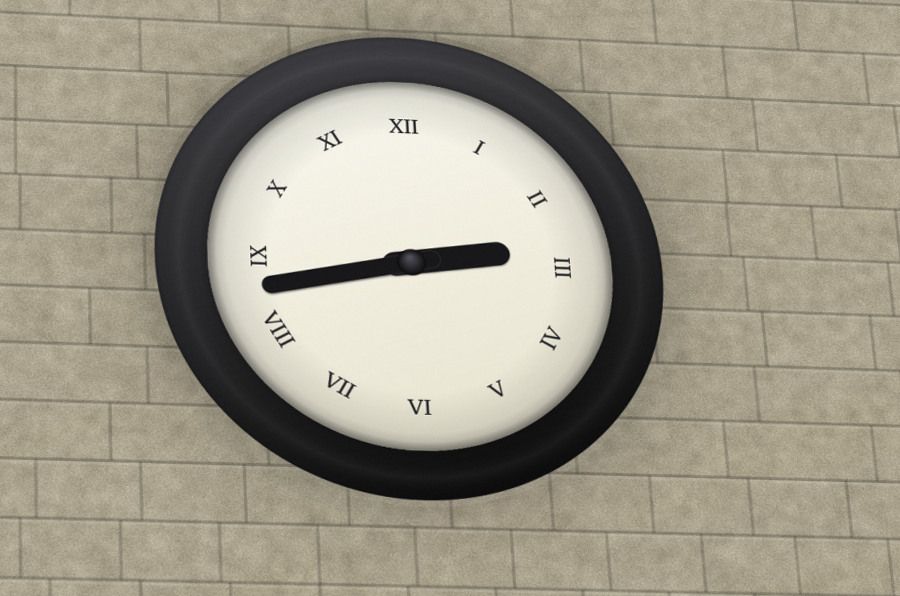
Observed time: 2:43
